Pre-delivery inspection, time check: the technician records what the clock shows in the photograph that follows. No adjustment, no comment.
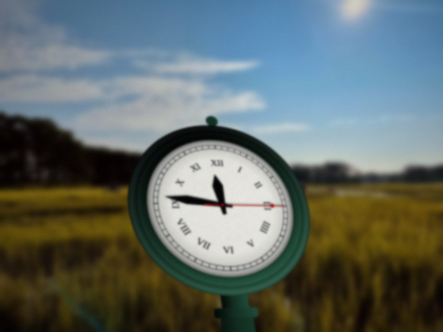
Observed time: 11:46:15
